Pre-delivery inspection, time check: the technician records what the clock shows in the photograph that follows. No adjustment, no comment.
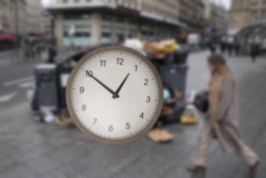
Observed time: 12:50
